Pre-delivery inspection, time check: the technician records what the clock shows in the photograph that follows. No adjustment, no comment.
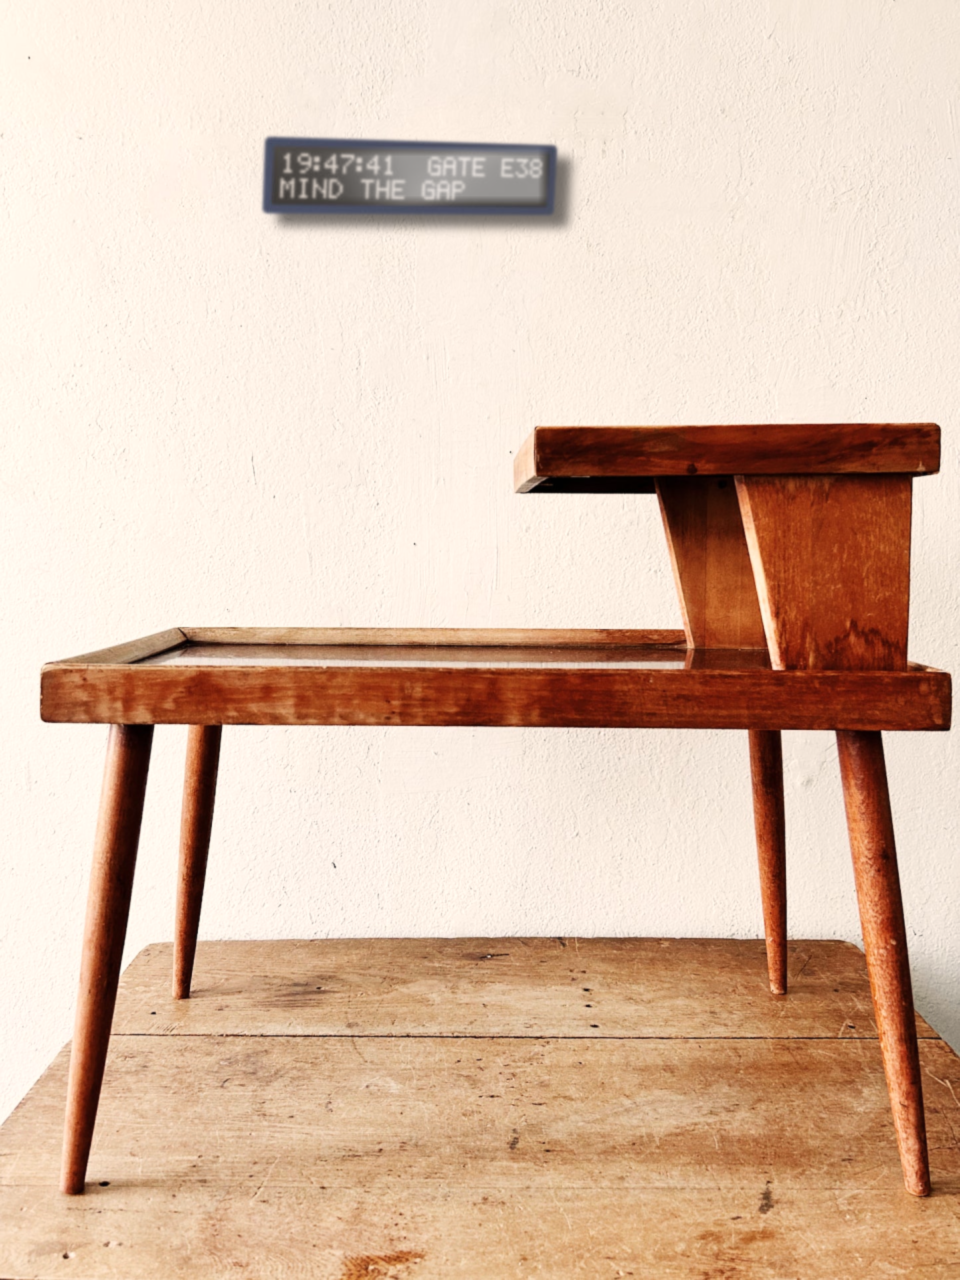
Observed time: 19:47:41
